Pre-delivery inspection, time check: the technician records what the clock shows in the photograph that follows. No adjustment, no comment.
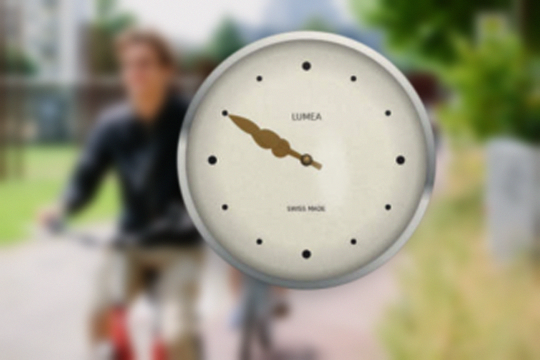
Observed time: 9:50
